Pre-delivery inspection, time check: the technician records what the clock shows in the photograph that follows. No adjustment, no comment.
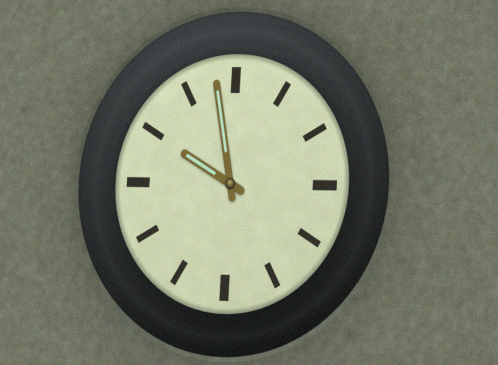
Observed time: 9:58
